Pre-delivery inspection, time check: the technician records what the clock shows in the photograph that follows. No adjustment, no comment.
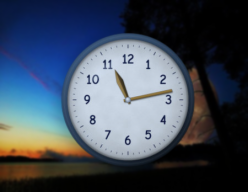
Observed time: 11:13
